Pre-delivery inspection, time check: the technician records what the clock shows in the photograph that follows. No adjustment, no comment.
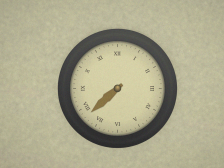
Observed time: 7:38
